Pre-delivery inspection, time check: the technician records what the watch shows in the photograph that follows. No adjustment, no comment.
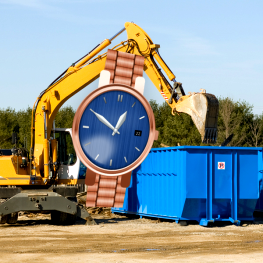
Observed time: 12:50
